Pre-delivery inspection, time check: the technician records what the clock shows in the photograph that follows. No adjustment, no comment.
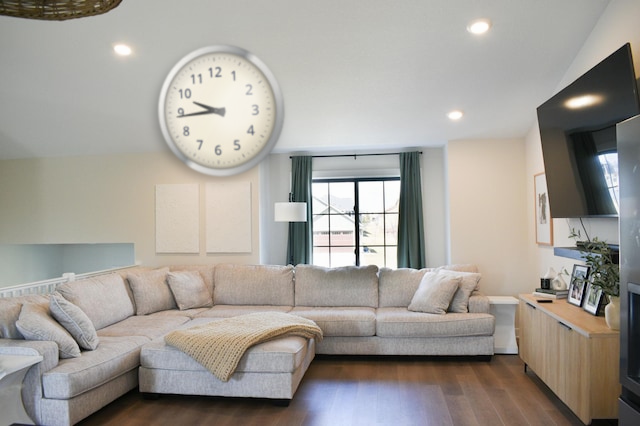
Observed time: 9:44
